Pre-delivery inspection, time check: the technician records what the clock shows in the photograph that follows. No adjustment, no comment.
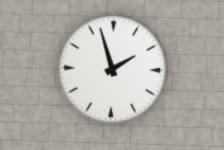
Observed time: 1:57
